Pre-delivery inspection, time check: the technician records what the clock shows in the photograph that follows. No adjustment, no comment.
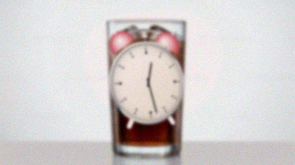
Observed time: 12:28
